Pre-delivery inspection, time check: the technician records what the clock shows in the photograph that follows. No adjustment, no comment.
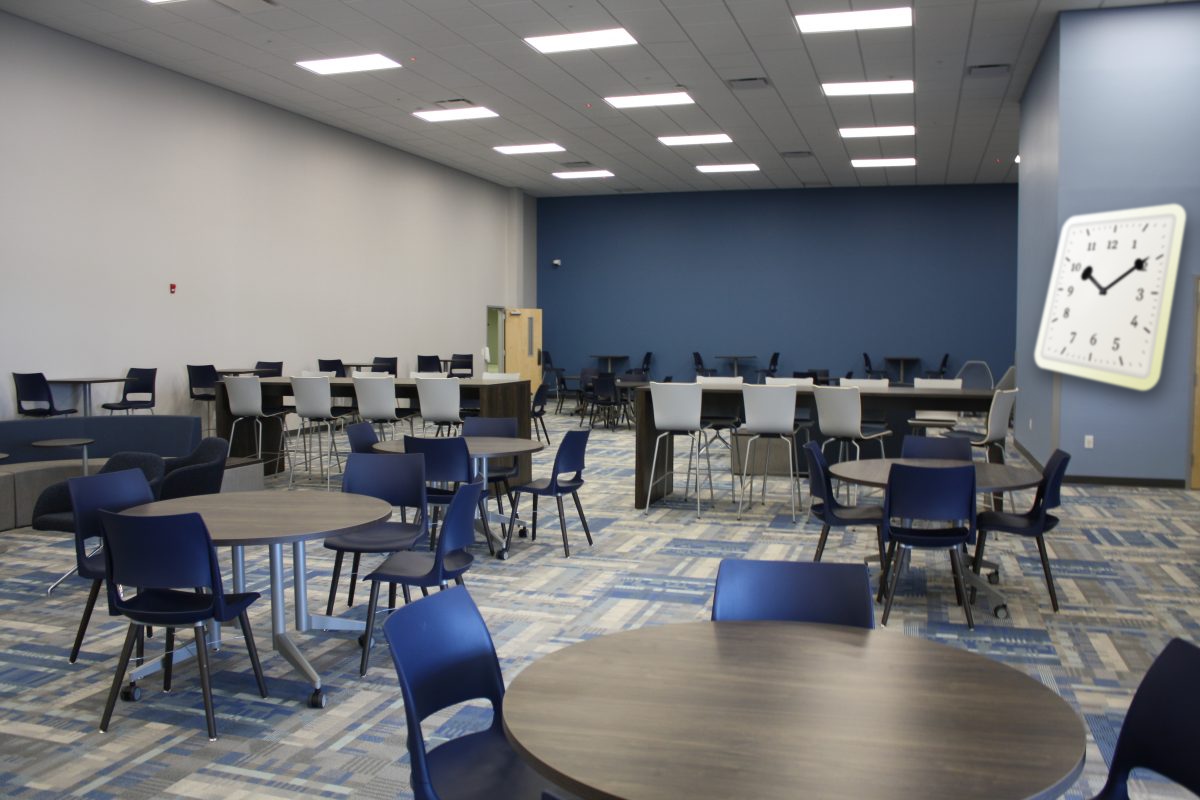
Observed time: 10:09
